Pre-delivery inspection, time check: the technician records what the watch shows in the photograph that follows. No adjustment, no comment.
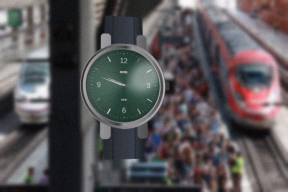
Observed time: 9:48
